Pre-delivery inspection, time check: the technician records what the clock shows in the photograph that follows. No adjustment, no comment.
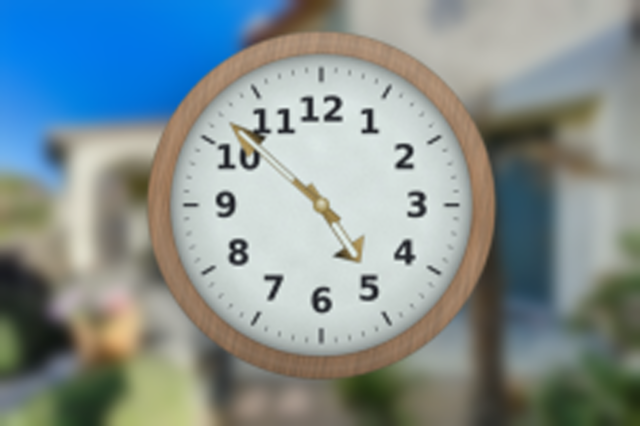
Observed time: 4:52
